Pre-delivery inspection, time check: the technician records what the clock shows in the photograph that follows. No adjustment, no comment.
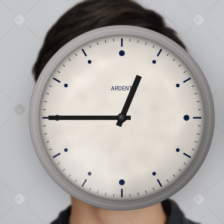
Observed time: 12:45
